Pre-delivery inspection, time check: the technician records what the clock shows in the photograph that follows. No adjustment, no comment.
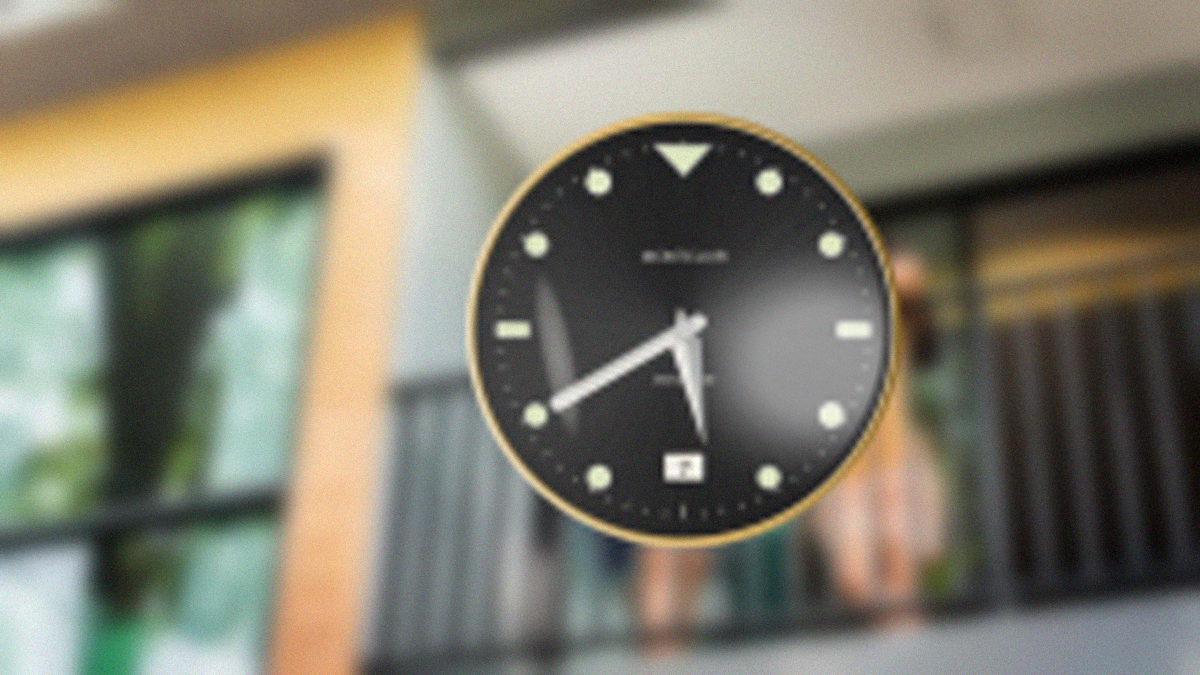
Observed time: 5:40
